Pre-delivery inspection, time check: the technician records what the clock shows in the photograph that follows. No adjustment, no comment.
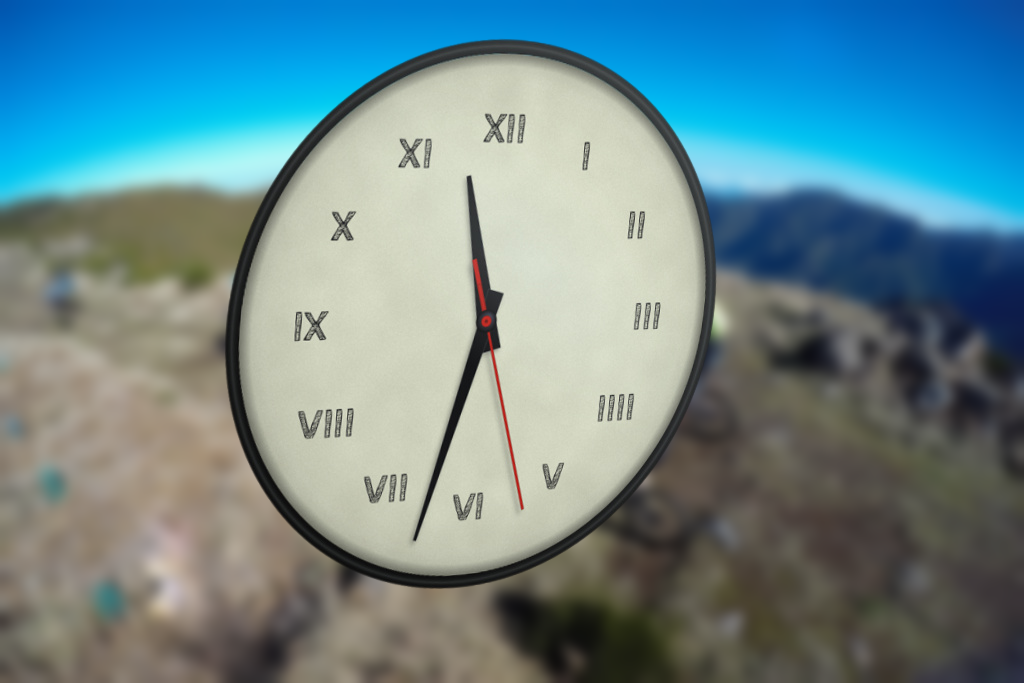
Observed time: 11:32:27
